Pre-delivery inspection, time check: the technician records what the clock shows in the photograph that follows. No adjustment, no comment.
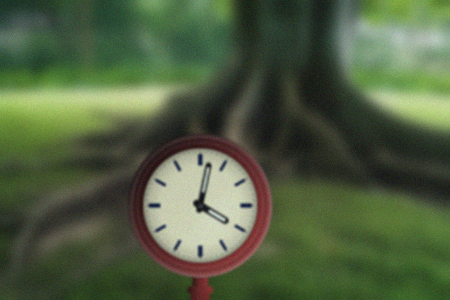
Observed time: 4:02
